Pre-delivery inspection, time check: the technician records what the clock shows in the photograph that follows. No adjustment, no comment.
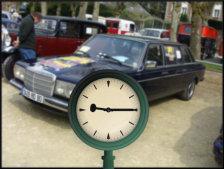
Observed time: 9:15
